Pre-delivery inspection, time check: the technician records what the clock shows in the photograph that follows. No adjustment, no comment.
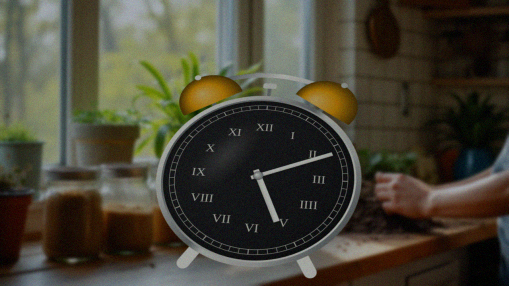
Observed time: 5:11
